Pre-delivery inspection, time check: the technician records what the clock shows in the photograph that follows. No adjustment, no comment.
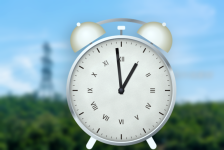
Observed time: 12:59
